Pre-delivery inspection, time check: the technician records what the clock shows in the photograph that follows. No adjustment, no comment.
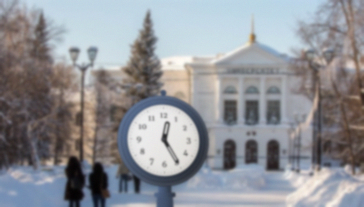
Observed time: 12:25
